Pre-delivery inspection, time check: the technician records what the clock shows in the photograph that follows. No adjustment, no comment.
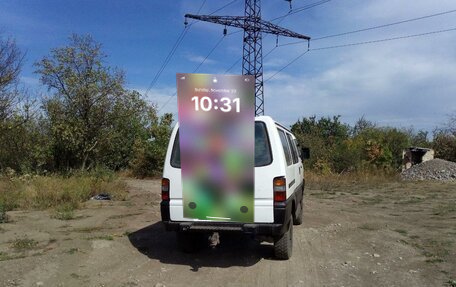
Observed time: 10:31
